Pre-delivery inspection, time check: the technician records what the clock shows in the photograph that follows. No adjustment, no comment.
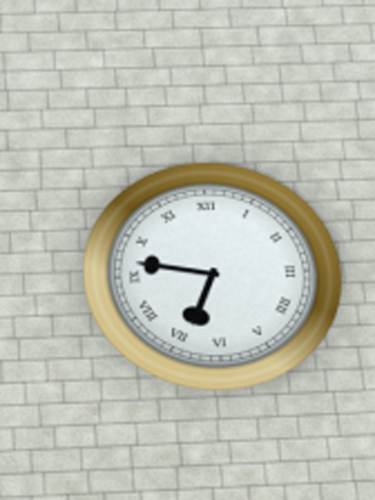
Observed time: 6:47
